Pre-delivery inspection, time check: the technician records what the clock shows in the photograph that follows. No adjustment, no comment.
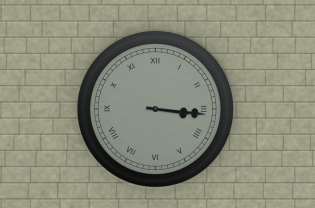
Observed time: 3:16
